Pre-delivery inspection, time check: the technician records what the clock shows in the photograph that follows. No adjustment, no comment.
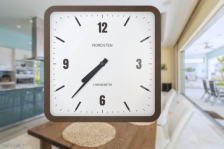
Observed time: 7:37
